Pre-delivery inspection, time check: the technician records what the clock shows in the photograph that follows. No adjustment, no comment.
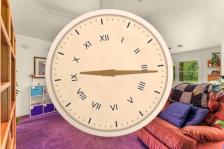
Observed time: 9:16
